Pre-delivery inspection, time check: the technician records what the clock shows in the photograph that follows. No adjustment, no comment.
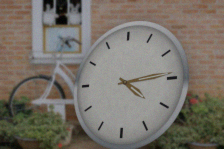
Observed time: 4:14
